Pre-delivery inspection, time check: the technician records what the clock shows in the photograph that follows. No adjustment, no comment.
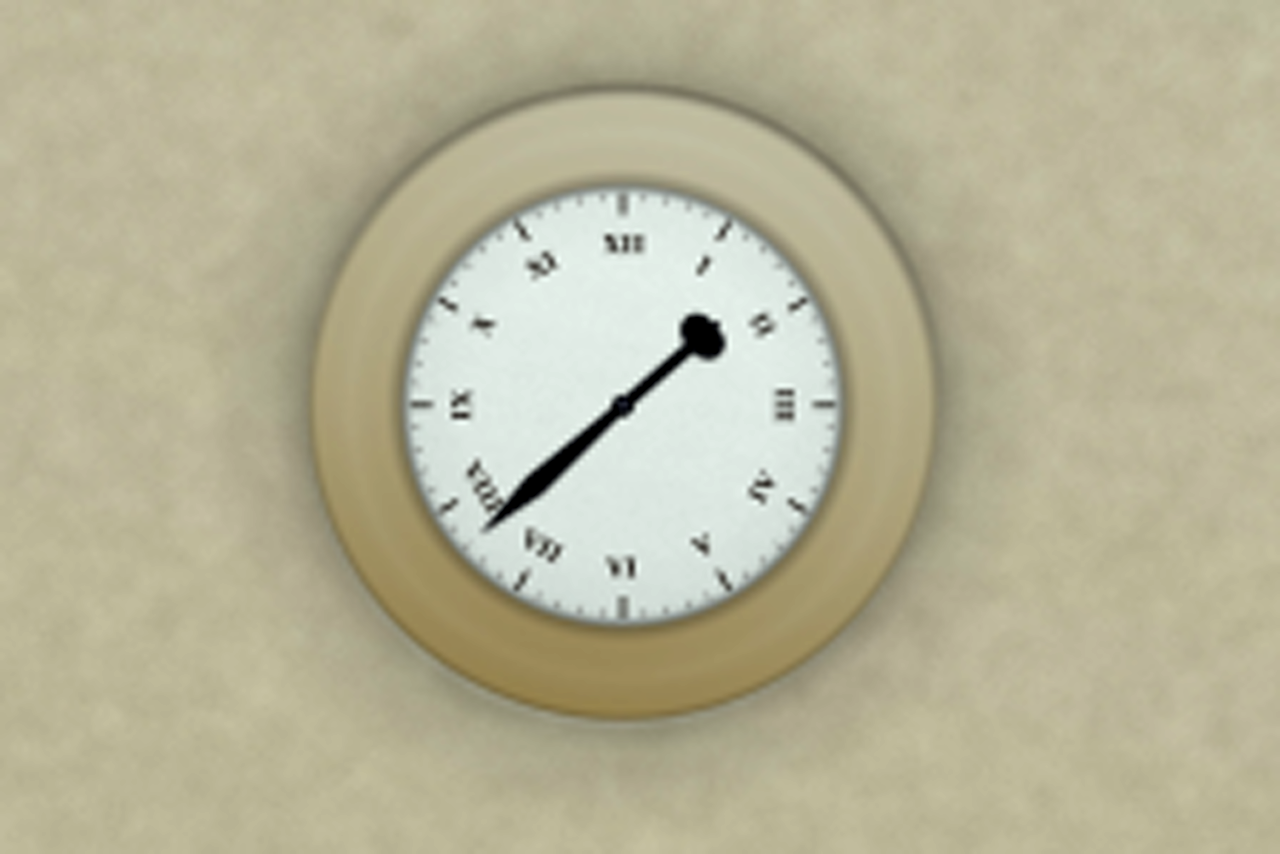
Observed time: 1:38
